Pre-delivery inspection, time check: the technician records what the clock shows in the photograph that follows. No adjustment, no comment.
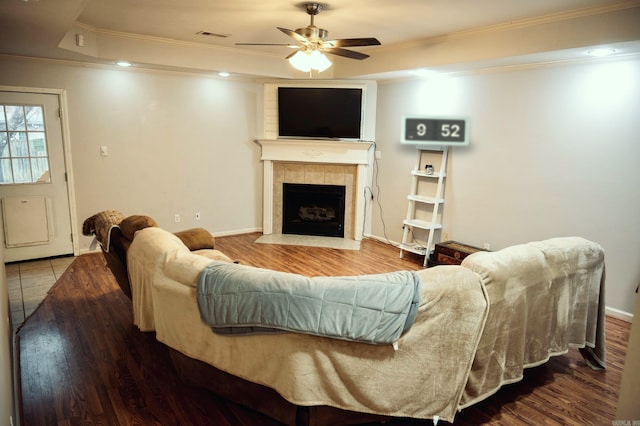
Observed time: 9:52
